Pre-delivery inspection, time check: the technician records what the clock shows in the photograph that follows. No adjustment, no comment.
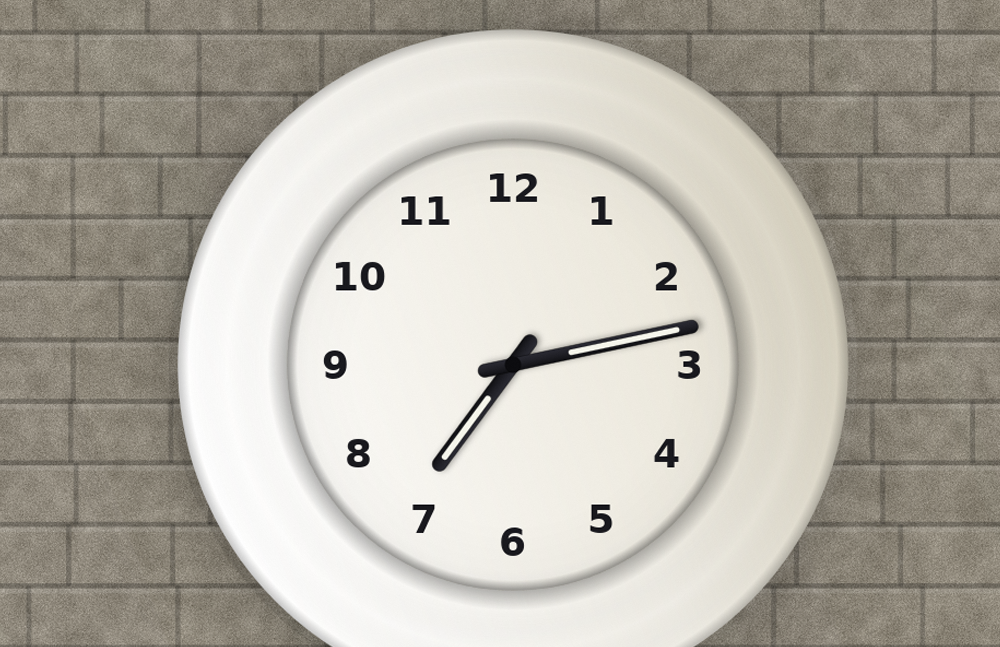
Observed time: 7:13
